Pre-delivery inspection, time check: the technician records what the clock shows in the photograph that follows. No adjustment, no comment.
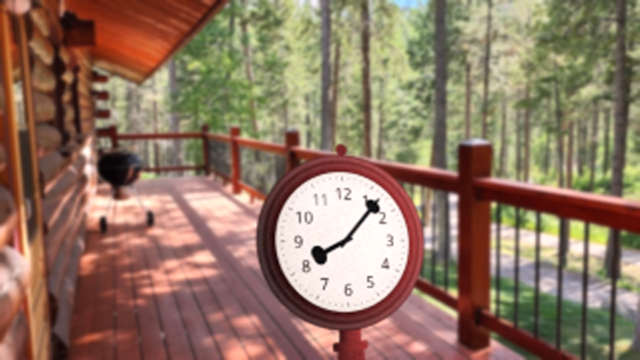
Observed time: 8:07
